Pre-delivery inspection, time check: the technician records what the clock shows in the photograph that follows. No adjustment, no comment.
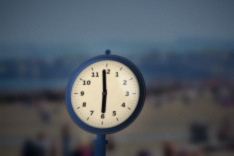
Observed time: 5:59
